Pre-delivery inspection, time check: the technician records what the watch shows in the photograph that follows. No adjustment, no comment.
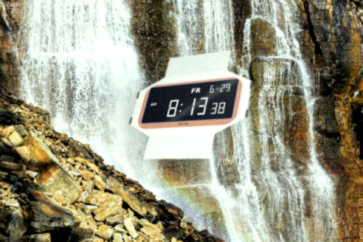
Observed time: 8:13:38
